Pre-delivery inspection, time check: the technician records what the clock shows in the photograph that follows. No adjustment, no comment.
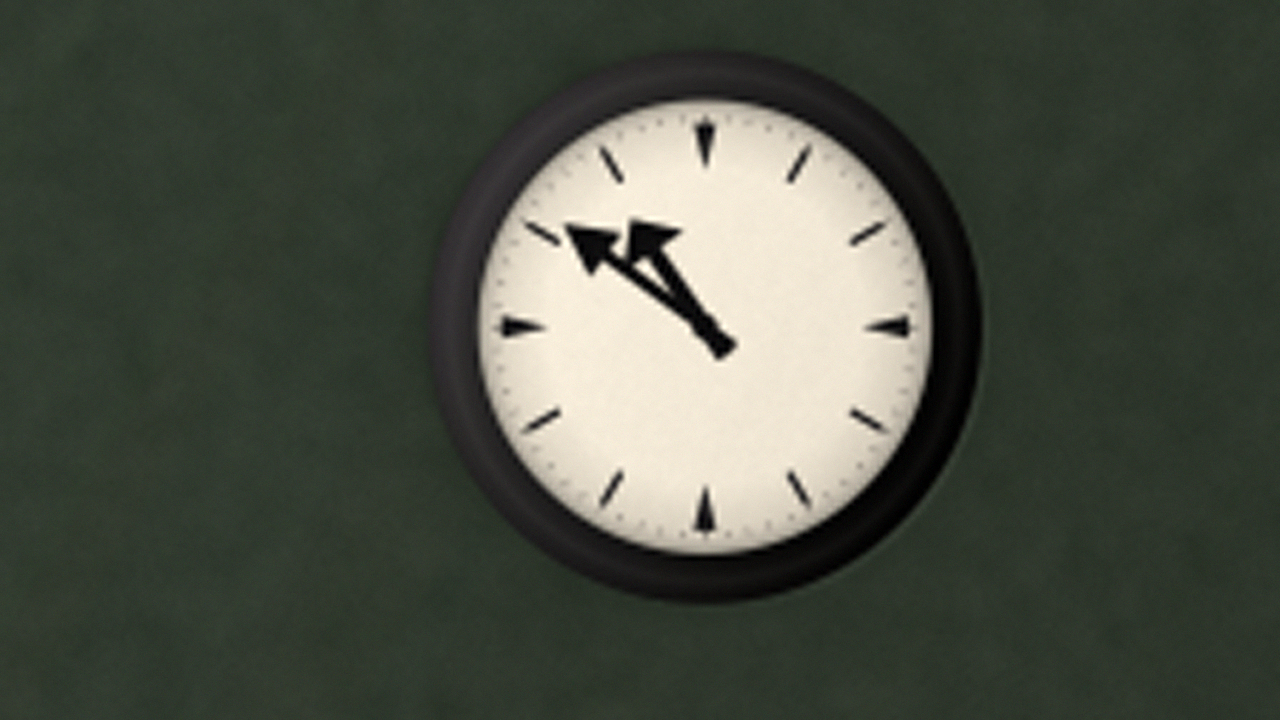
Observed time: 10:51
